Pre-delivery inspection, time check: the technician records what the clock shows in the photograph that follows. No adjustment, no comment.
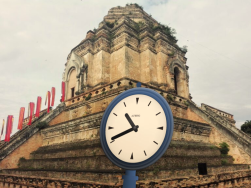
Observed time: 10:41
